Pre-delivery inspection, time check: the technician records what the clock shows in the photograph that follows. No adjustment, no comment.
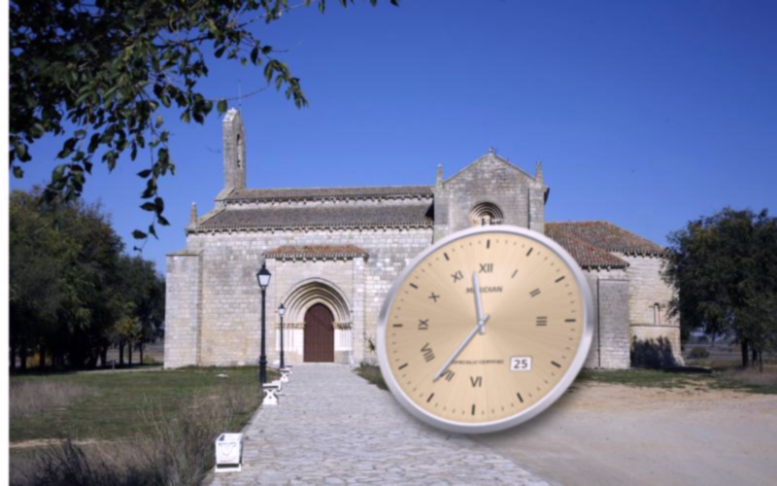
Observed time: 11:36
